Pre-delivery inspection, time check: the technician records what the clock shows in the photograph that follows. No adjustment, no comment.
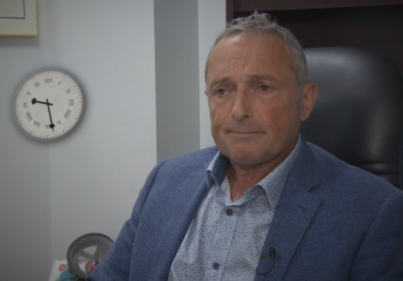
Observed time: 9:28
